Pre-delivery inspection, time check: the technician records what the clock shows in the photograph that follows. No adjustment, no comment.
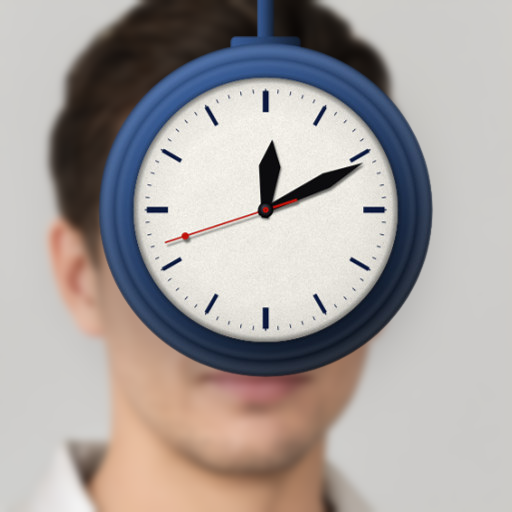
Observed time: 12:10:42
